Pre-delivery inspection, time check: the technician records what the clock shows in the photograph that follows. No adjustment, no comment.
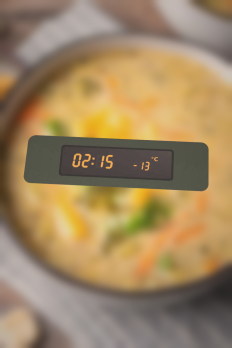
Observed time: 2:15
